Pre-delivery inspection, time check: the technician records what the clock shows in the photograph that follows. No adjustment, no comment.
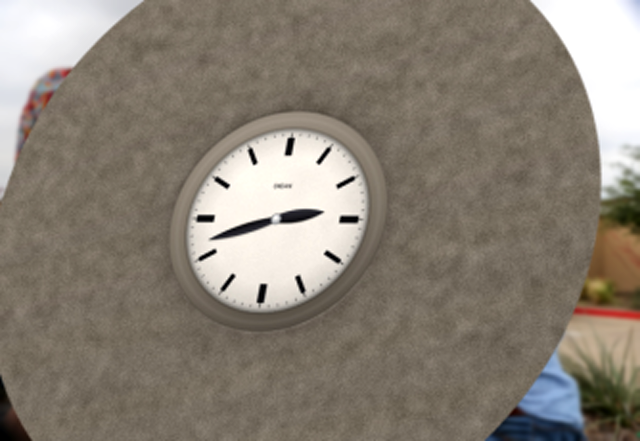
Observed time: 2:42
